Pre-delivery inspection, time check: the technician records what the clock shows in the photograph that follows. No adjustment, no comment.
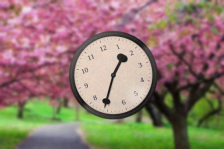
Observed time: 1:36
